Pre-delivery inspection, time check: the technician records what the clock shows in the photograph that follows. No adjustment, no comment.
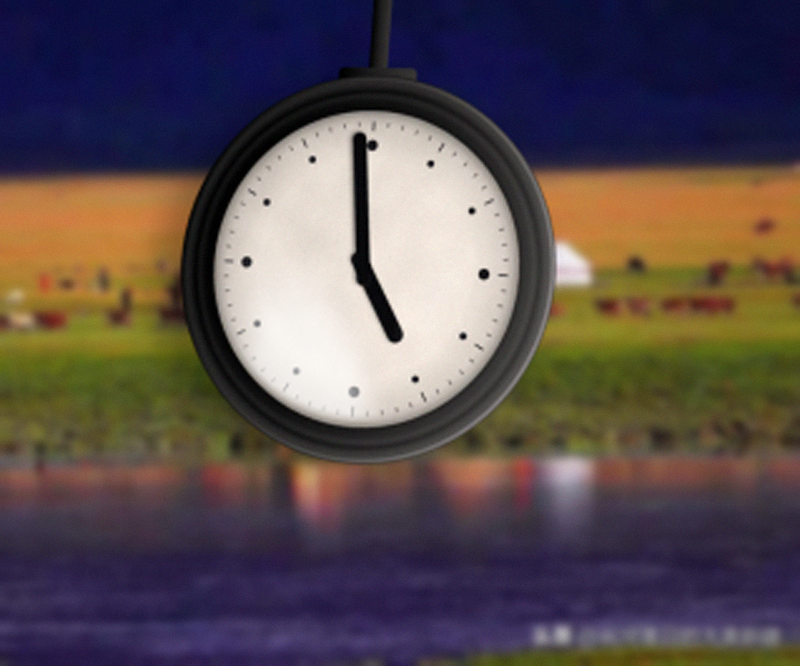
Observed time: 4:59
